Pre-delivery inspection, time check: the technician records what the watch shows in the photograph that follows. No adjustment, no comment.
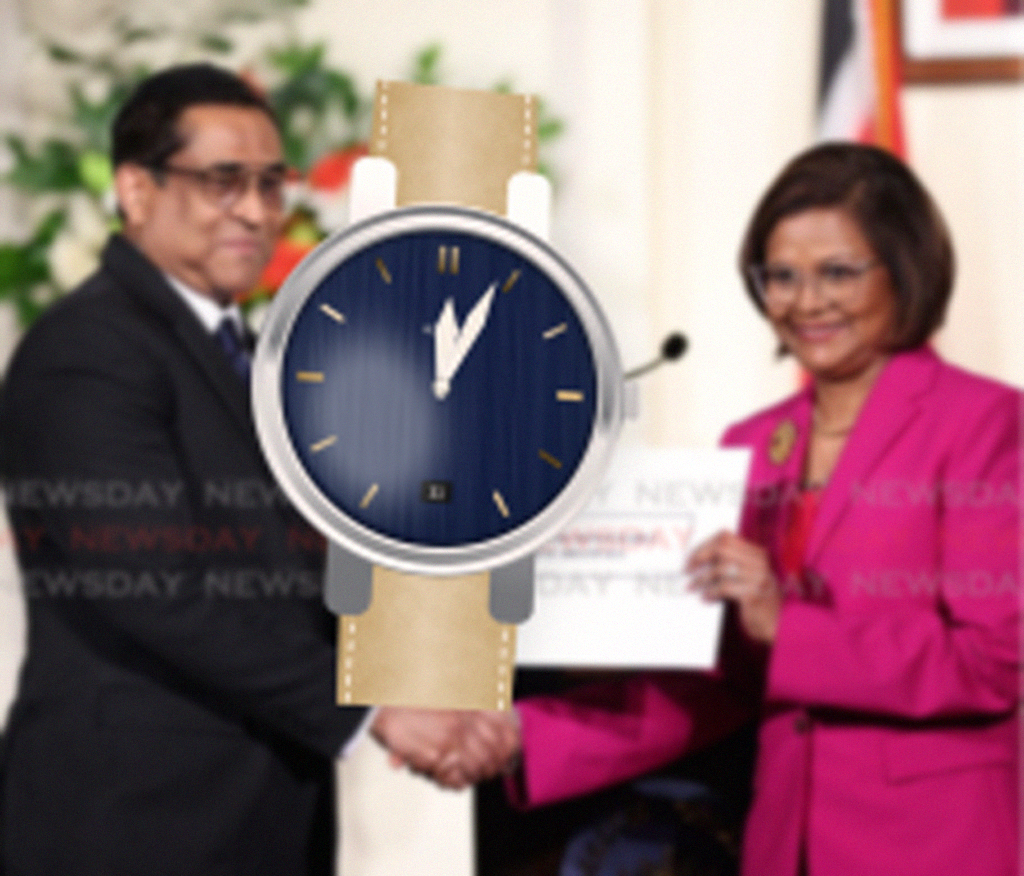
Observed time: 12:04
